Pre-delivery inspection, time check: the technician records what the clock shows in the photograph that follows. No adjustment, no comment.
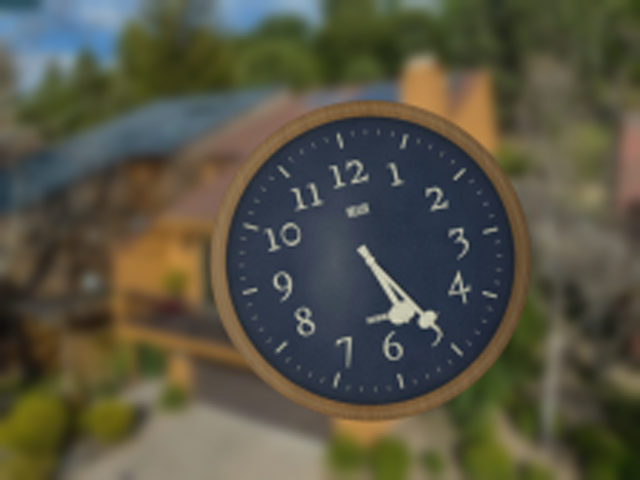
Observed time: 5:25
